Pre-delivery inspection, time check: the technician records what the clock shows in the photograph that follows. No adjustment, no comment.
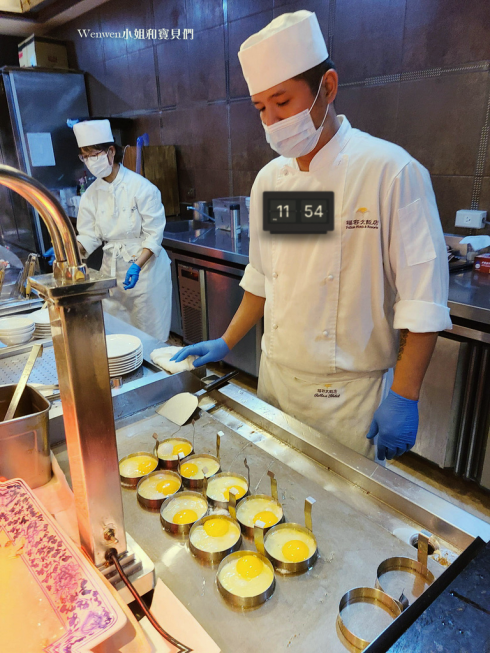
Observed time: 11:54
